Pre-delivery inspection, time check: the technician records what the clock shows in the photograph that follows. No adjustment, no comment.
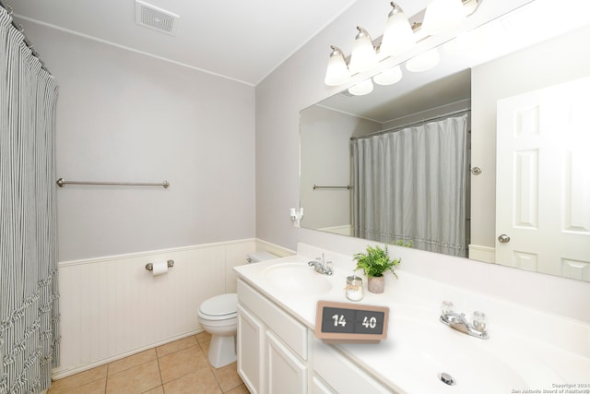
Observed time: 14:40
